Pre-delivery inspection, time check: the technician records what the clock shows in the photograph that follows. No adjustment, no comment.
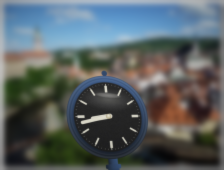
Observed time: 8:43
